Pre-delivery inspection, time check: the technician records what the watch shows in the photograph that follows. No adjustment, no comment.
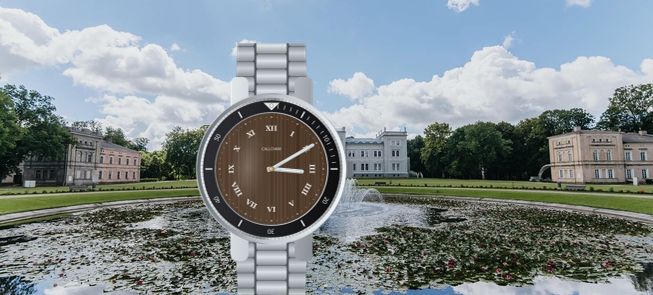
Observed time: 3:10
